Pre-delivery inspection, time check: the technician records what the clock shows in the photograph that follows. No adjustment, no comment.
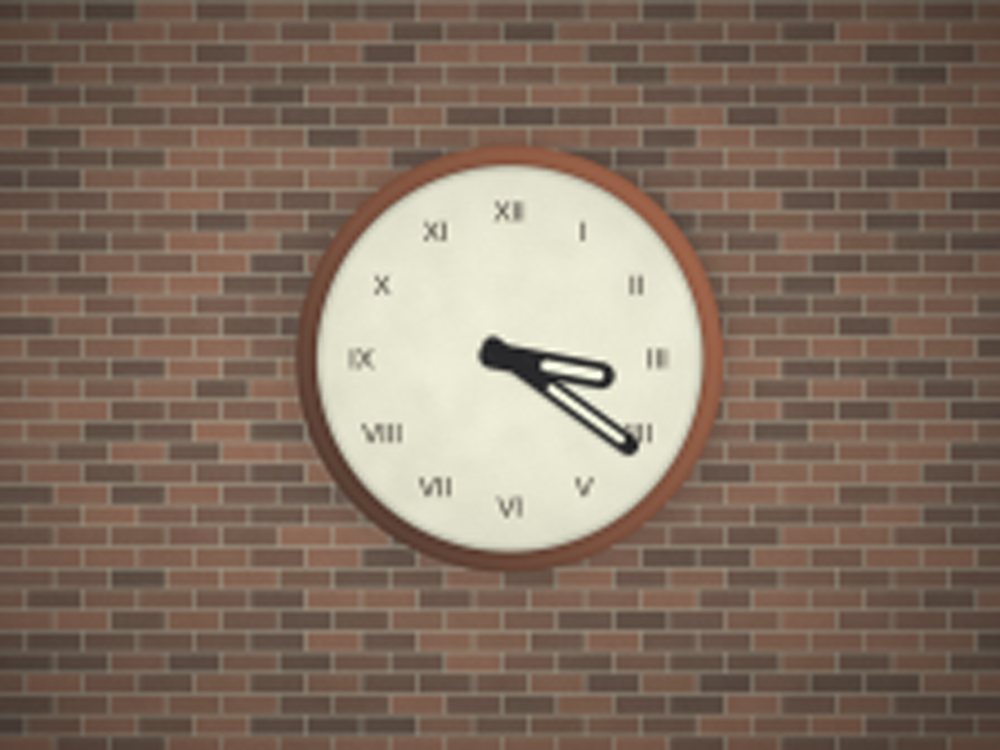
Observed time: 3:21
